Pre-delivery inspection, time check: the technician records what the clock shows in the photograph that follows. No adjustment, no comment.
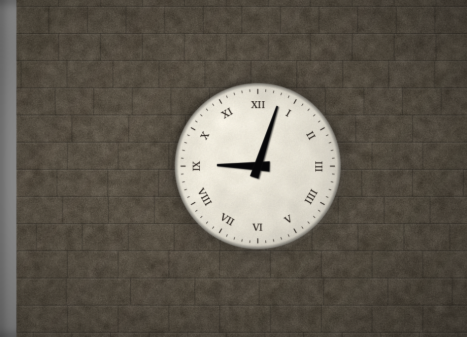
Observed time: 9:03
